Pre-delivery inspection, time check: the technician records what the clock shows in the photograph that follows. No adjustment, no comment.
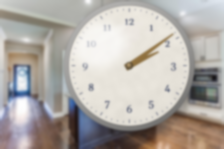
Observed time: 2:09
